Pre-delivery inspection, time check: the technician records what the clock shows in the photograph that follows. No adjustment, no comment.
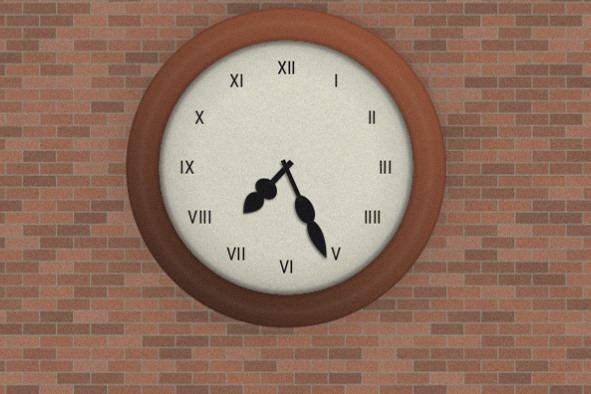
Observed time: 7:26
